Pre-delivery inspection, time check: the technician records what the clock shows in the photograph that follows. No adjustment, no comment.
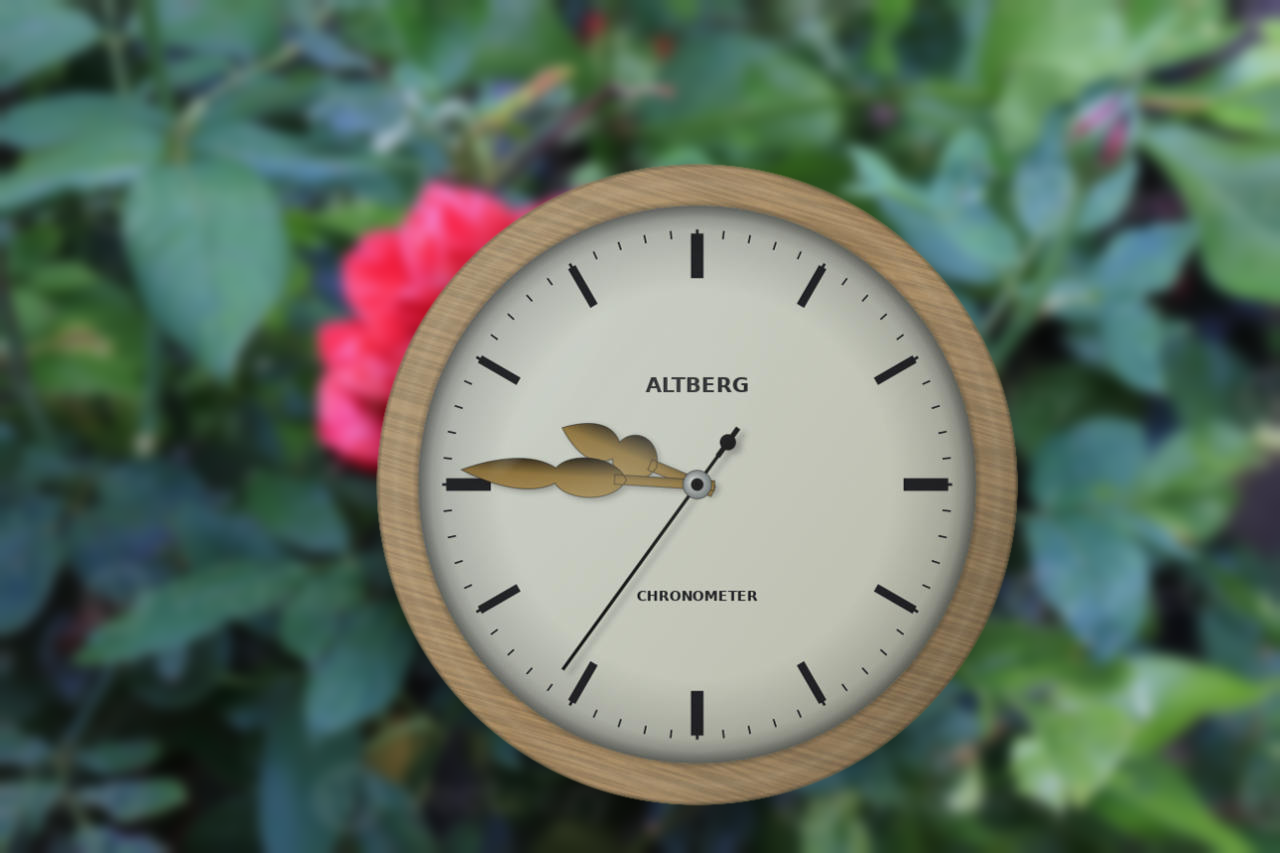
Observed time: 9:45:36
